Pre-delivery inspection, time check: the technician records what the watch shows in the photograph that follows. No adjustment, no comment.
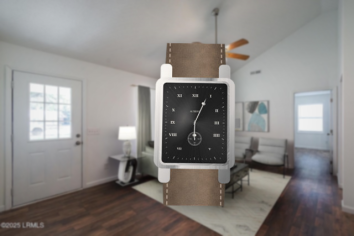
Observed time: 6:04
